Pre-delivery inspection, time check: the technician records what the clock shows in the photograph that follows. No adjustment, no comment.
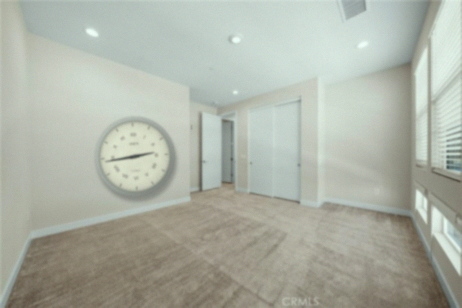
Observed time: 2:44
